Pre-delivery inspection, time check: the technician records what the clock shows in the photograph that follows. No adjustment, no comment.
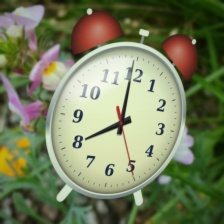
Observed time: 7:59:25
